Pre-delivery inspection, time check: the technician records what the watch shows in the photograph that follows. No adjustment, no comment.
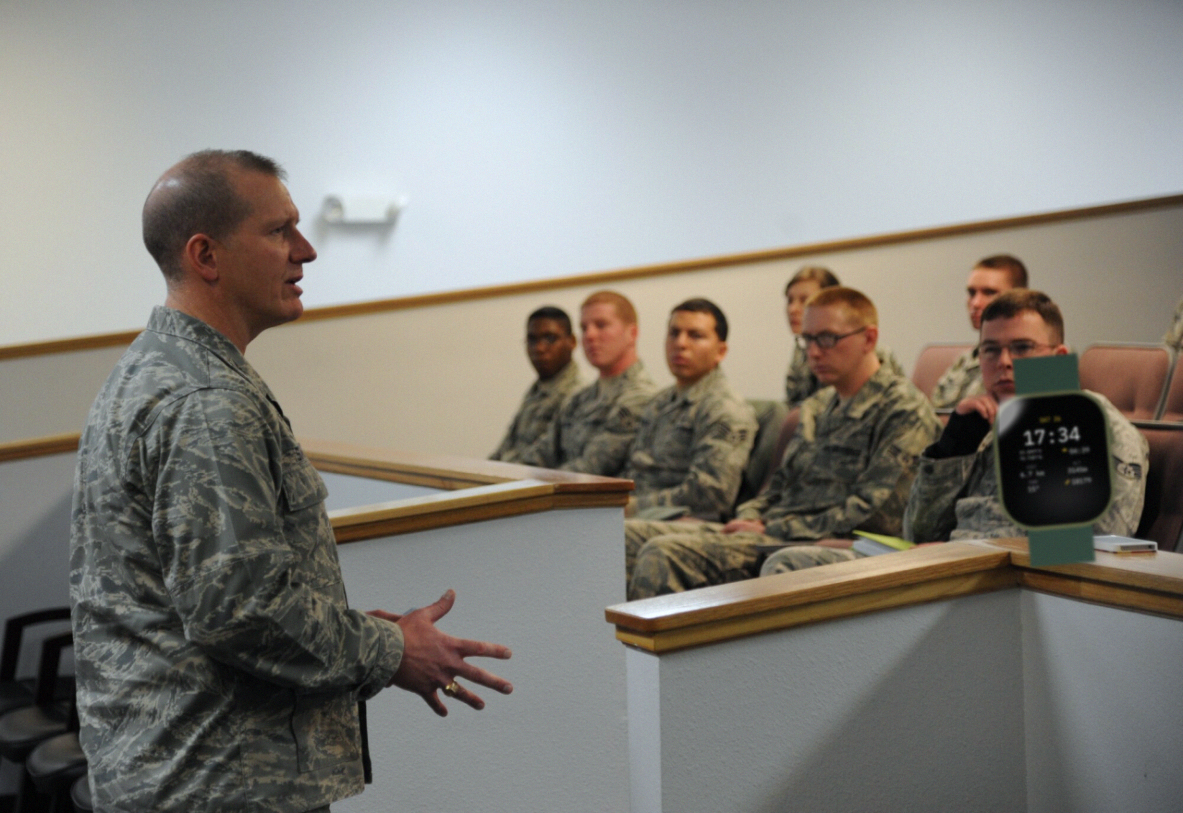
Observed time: 17:34
